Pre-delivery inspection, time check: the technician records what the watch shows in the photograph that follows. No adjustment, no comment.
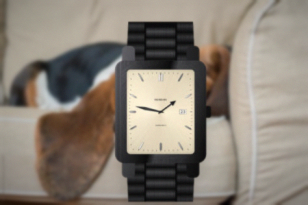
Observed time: 1:47
